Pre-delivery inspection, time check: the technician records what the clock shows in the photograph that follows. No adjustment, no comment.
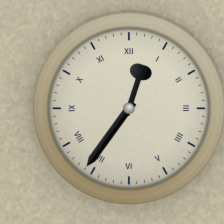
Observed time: 12:36
